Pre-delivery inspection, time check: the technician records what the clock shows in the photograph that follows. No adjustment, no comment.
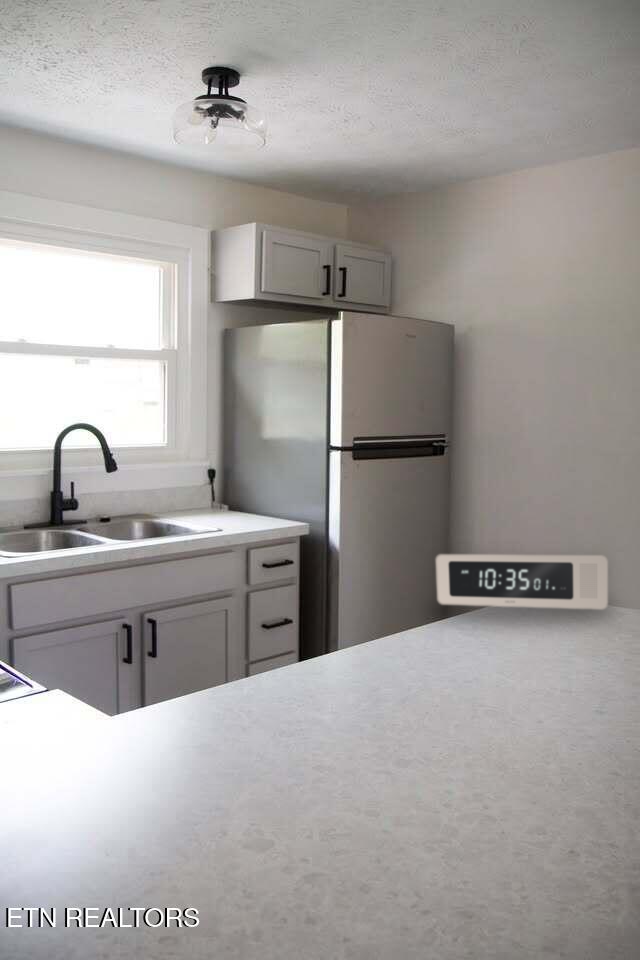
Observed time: 10:35:01
